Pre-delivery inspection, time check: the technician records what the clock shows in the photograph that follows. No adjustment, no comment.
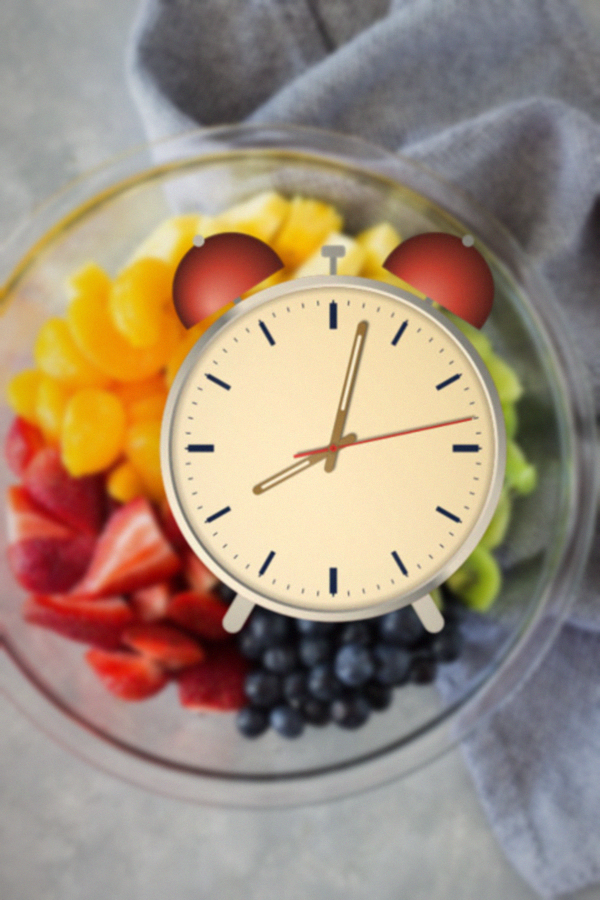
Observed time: 8:02:13
